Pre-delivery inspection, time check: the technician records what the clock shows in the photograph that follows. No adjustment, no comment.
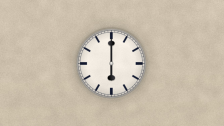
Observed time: 6:00
